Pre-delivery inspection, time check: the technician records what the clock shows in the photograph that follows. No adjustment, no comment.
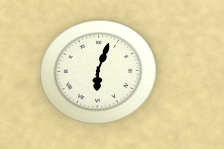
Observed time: 6:03
